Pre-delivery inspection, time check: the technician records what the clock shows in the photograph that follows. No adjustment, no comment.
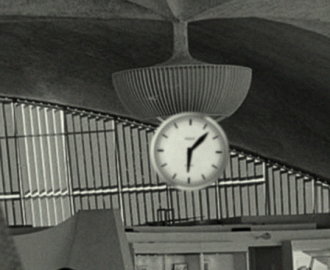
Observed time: 6:07
